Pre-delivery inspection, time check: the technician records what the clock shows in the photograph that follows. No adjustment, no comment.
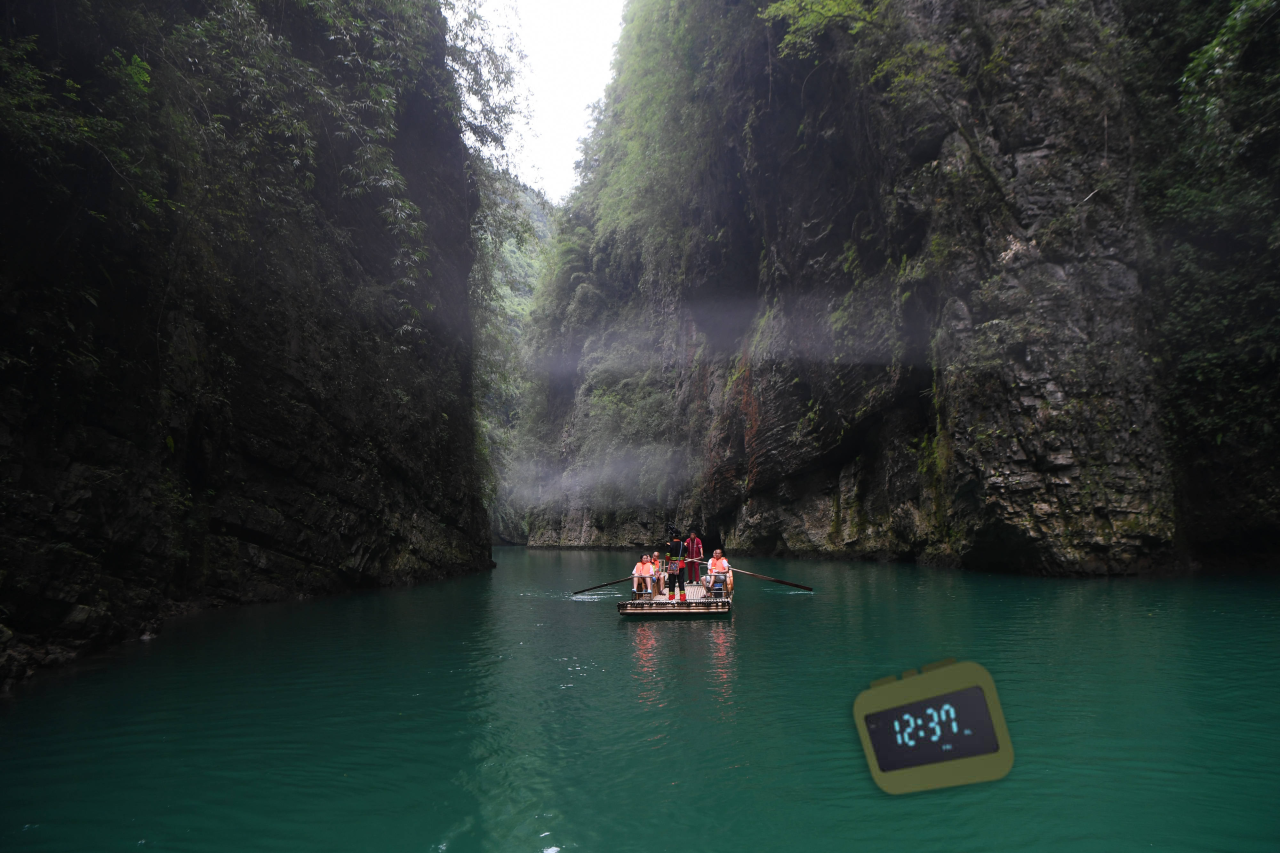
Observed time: 12:37
